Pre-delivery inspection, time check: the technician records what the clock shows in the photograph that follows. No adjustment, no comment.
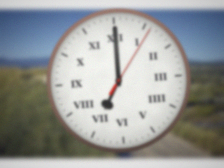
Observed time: 7:00:06
